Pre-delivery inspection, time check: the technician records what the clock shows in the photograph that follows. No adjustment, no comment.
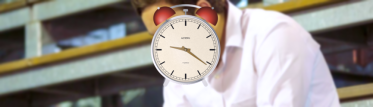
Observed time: 9:21
